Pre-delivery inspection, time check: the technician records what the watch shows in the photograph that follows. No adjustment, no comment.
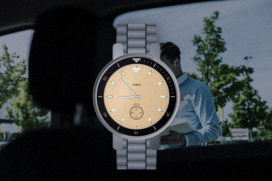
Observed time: 8:53
